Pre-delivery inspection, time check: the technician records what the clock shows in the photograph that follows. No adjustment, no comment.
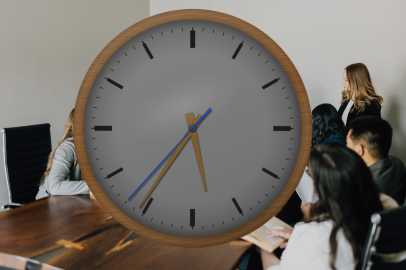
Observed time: 5:35:37
